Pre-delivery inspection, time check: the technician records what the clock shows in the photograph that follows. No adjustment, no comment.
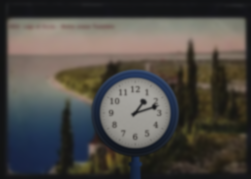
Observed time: 1:12
